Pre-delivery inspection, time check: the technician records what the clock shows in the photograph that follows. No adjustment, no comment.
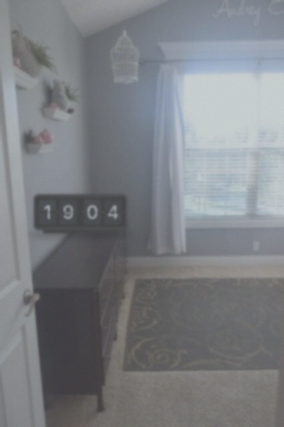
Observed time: 19:04
